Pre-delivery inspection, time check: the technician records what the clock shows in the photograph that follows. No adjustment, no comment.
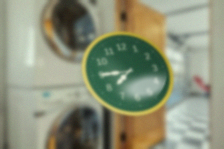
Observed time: 7:45
